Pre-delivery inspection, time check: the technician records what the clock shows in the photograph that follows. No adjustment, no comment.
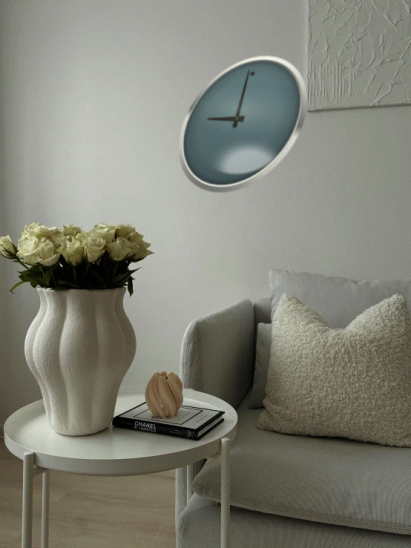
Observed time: 8:59
